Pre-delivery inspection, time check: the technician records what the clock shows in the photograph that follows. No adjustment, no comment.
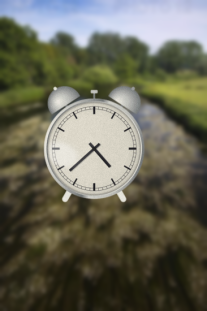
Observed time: 4:38
